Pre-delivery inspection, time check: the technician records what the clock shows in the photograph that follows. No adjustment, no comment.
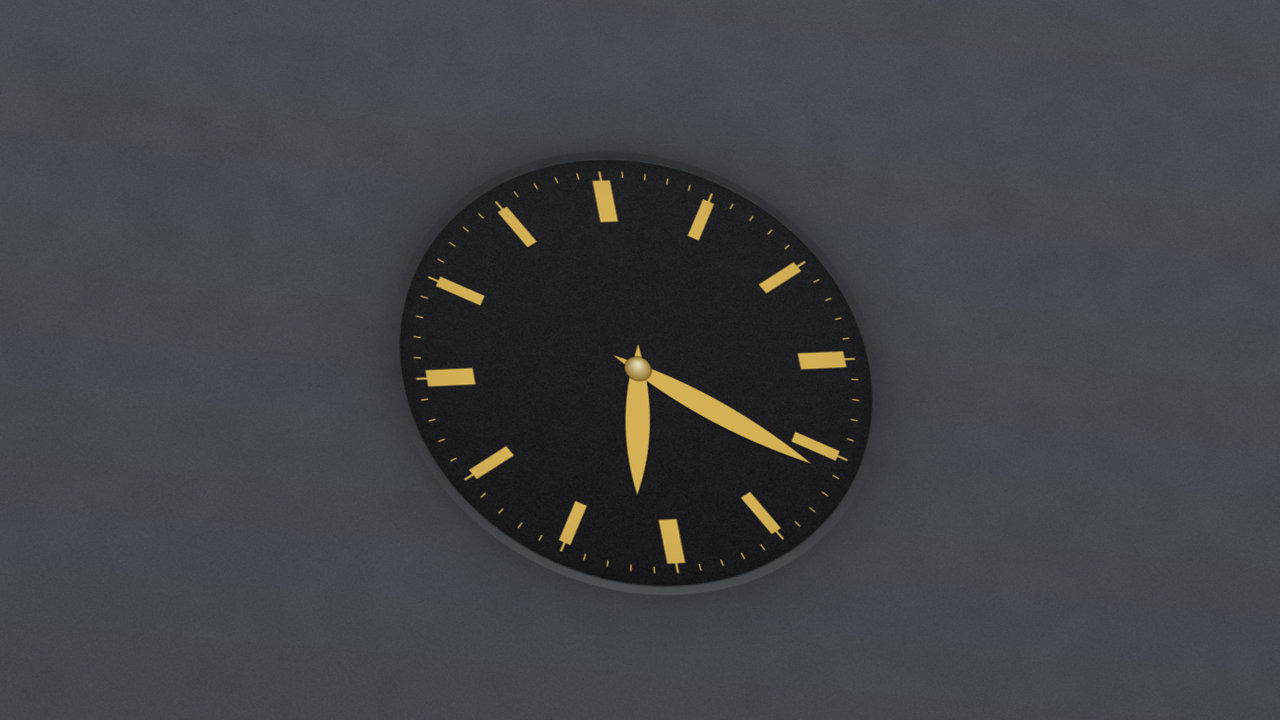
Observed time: 6:21
